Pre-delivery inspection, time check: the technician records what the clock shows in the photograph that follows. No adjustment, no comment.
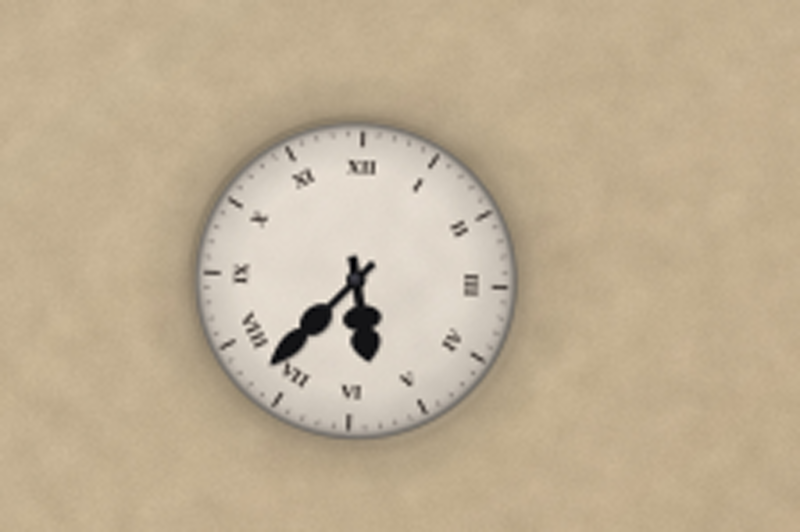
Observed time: 5:37
